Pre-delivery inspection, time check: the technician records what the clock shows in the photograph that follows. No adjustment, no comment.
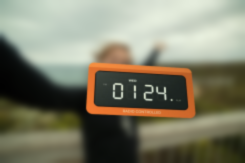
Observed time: 1:24
